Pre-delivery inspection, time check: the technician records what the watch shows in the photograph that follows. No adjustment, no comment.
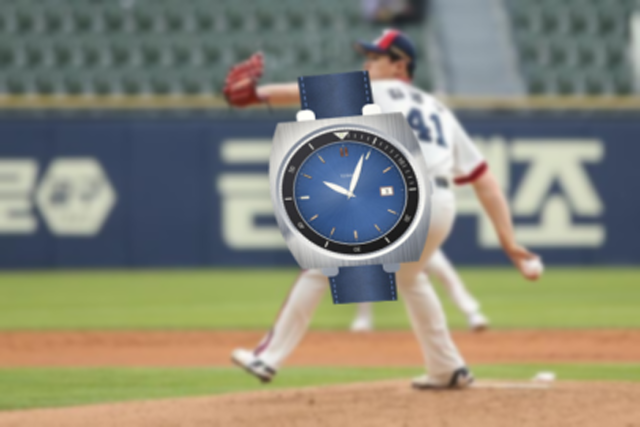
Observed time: 10:04
